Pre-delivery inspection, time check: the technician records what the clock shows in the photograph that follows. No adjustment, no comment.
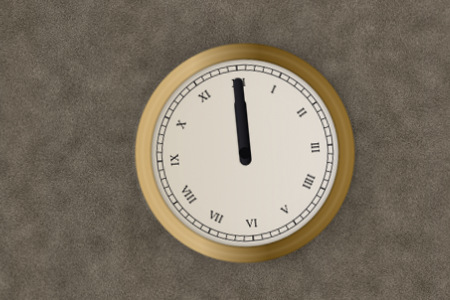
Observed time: 12:00
